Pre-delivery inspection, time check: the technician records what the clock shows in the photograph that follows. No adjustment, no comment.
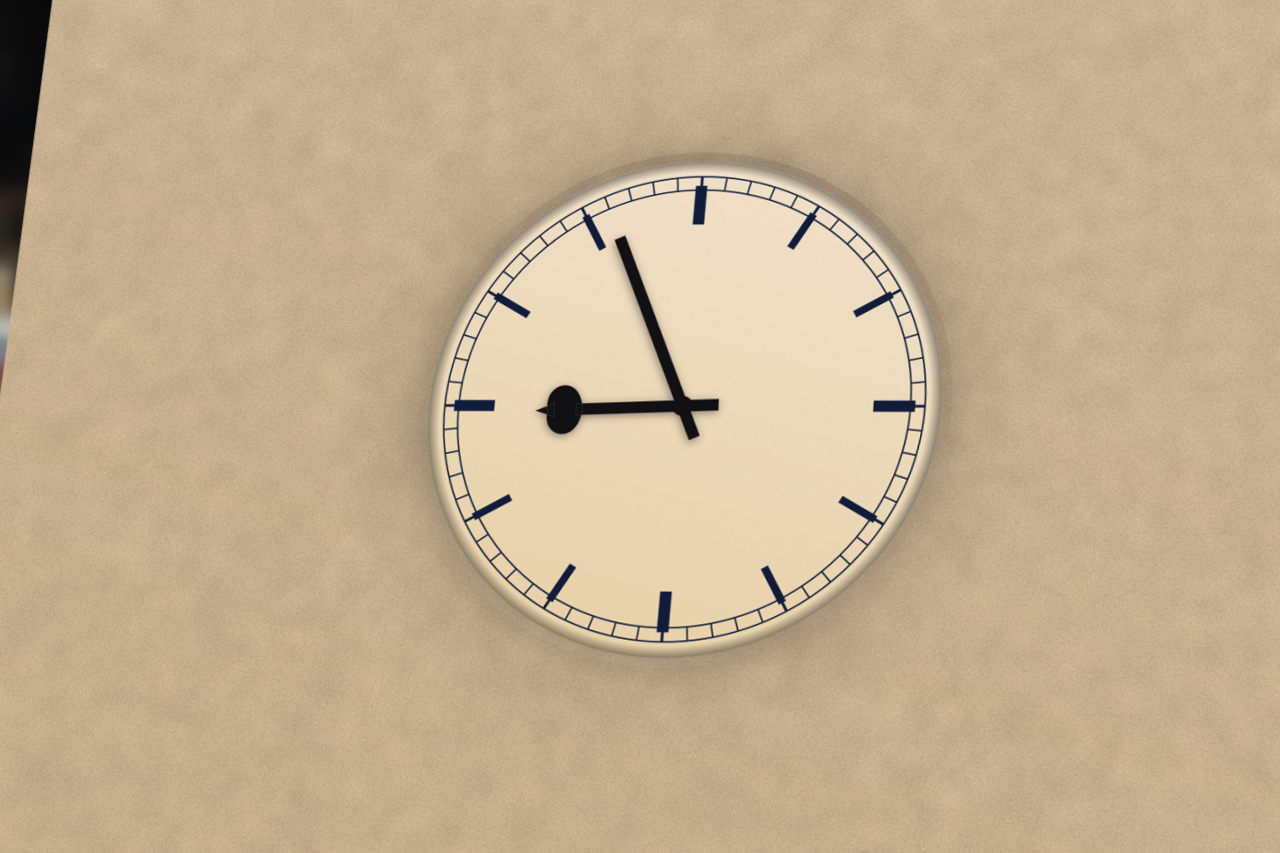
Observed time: 8:56
